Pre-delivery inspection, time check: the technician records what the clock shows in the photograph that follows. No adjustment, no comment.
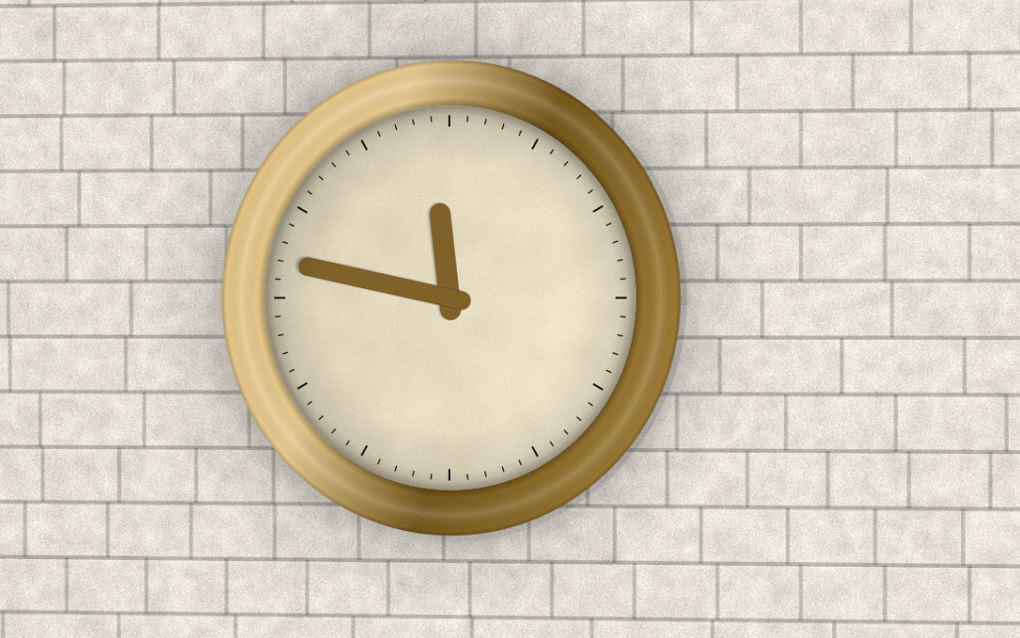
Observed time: 11:47
